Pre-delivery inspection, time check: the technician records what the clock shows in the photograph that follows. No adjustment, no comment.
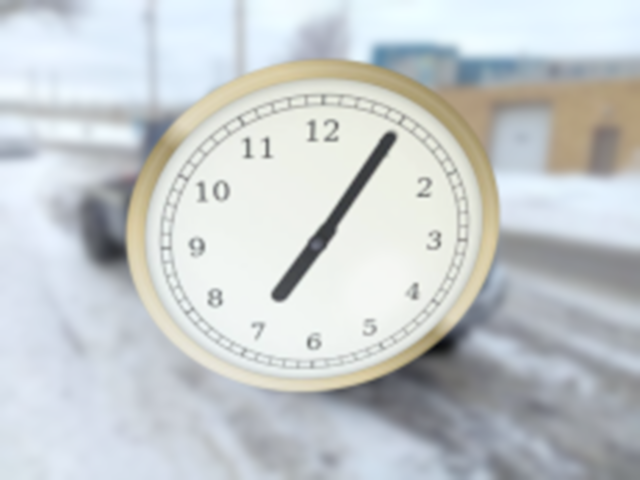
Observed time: 7:05
